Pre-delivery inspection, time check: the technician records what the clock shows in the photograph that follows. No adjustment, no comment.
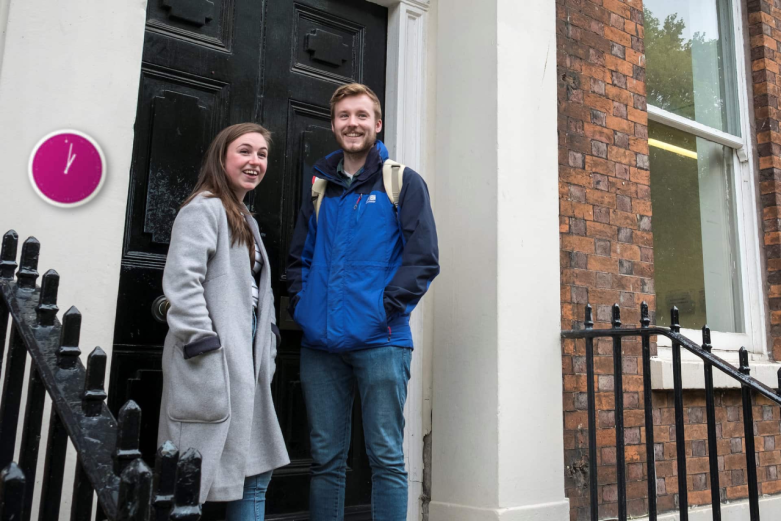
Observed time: 1:02
